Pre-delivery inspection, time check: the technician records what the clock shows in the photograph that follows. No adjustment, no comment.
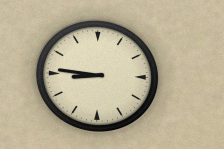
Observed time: 8:46
